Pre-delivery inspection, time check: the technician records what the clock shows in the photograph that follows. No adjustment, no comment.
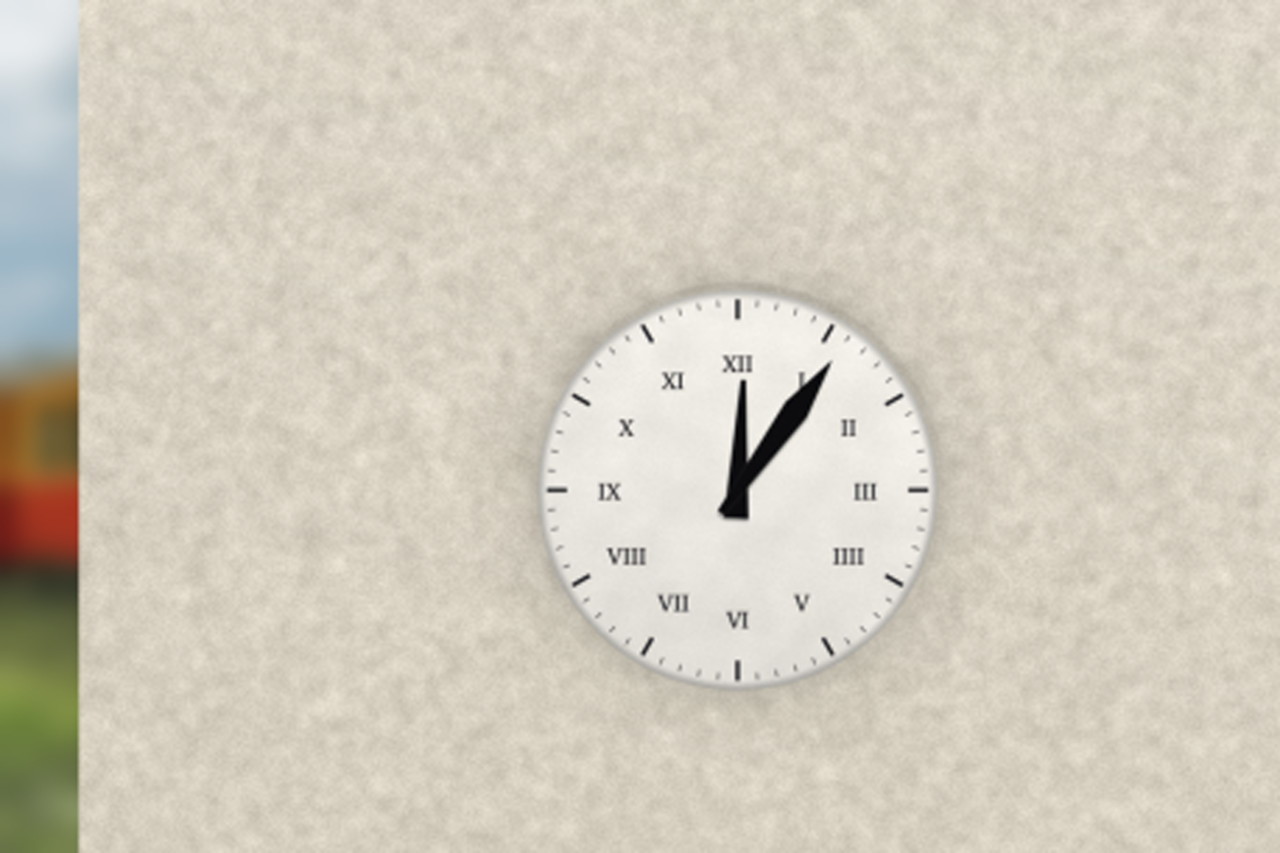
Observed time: 12:06
